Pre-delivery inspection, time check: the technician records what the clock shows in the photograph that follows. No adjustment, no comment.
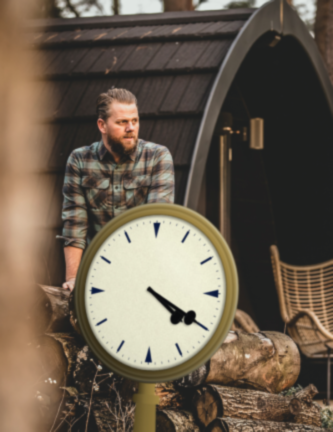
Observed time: 4:20
